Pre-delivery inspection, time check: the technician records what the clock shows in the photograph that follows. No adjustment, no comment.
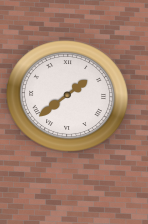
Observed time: 1:38
